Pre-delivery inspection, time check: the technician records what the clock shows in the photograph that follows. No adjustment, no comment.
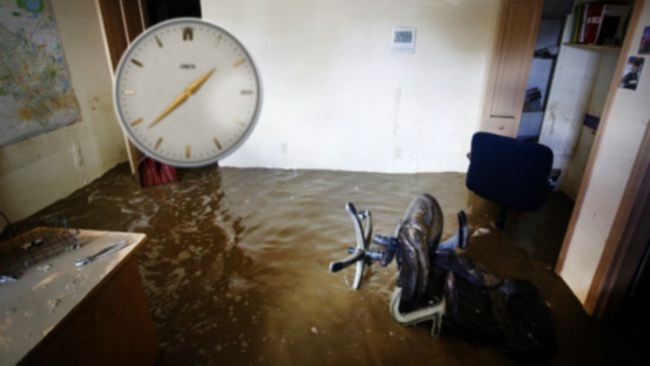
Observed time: 1:38
